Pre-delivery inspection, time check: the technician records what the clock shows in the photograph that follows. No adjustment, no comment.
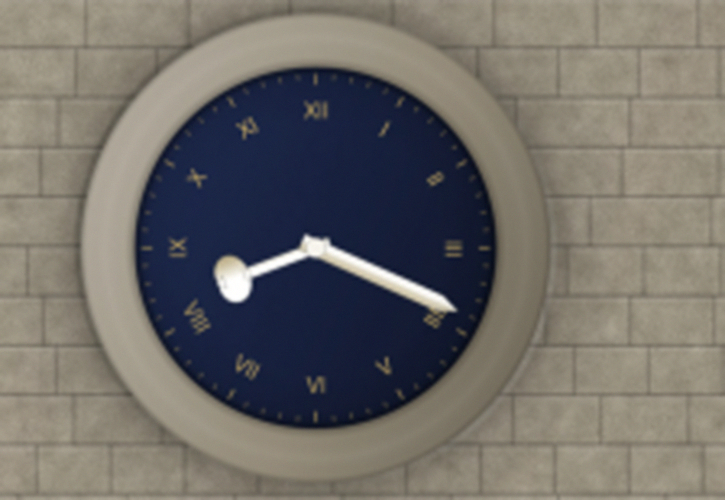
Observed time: 8:19
